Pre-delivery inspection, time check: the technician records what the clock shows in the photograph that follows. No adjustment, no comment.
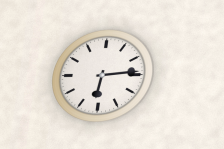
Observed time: 6:14
